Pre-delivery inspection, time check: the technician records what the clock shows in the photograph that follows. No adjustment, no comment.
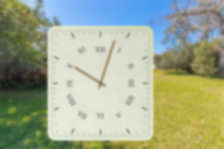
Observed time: 10:03
